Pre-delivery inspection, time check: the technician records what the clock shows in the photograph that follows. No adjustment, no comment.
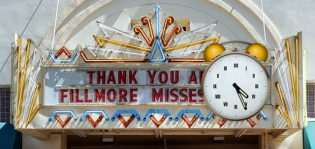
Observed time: 4:26
